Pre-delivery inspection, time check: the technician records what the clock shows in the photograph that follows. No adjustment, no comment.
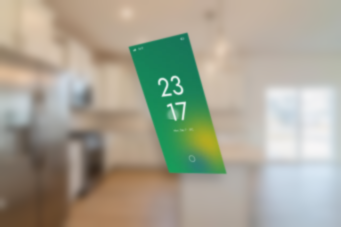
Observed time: 23:17
